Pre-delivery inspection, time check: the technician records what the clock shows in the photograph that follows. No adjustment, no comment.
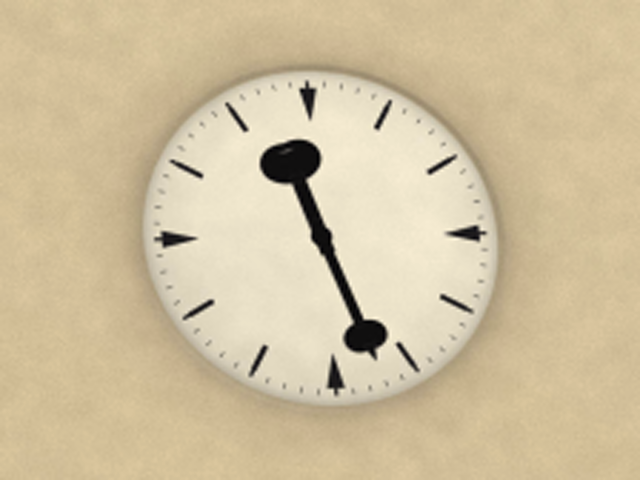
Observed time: 11:27
